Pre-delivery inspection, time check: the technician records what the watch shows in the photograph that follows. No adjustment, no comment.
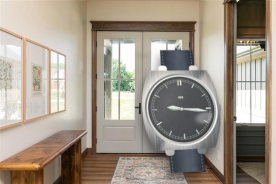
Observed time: 9:16
